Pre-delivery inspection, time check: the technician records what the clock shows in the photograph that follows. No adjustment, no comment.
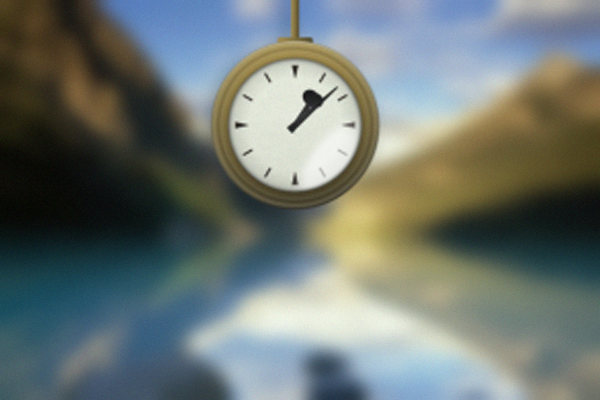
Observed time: 1:08
